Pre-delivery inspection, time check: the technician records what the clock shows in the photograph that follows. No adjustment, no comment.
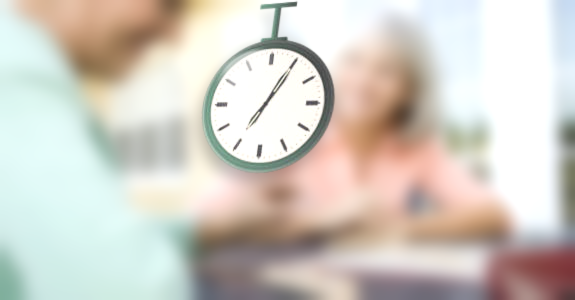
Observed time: 7:05
